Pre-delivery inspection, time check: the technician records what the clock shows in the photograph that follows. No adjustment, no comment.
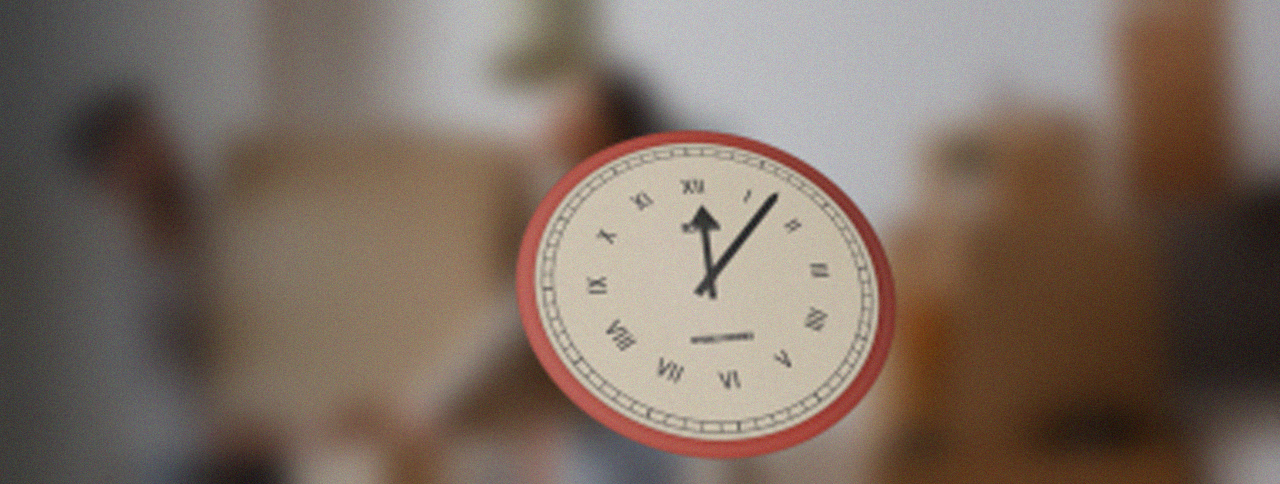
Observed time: 12:07
